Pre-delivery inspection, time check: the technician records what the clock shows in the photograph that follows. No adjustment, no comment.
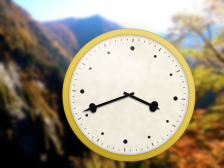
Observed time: 3:41
